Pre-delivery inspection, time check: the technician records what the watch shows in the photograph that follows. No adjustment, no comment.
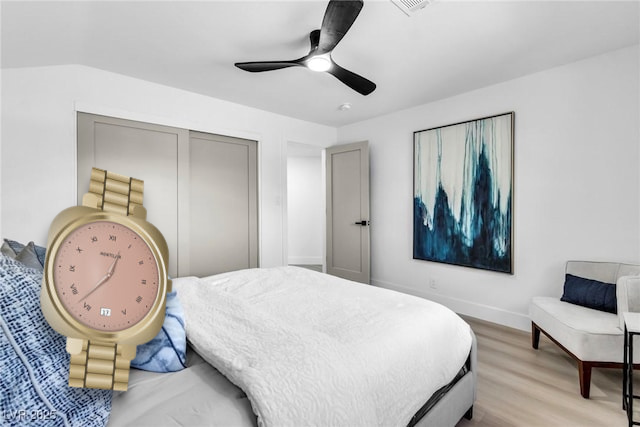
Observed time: 12:37
